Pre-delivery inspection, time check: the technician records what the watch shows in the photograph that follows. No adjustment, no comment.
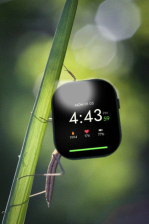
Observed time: 4:43
